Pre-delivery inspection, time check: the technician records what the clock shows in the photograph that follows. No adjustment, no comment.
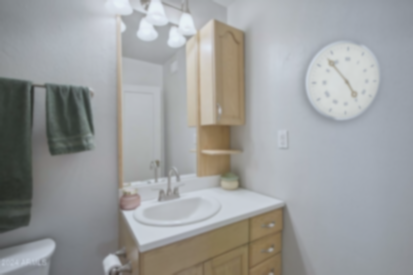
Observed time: 4:53
